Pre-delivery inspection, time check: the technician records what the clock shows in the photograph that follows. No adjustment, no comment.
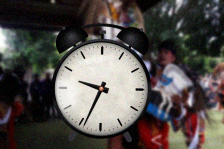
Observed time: 9:34
